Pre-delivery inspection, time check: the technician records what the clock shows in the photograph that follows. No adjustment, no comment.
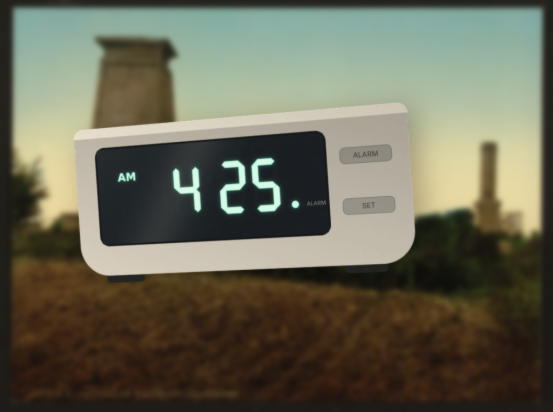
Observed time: 4:25
